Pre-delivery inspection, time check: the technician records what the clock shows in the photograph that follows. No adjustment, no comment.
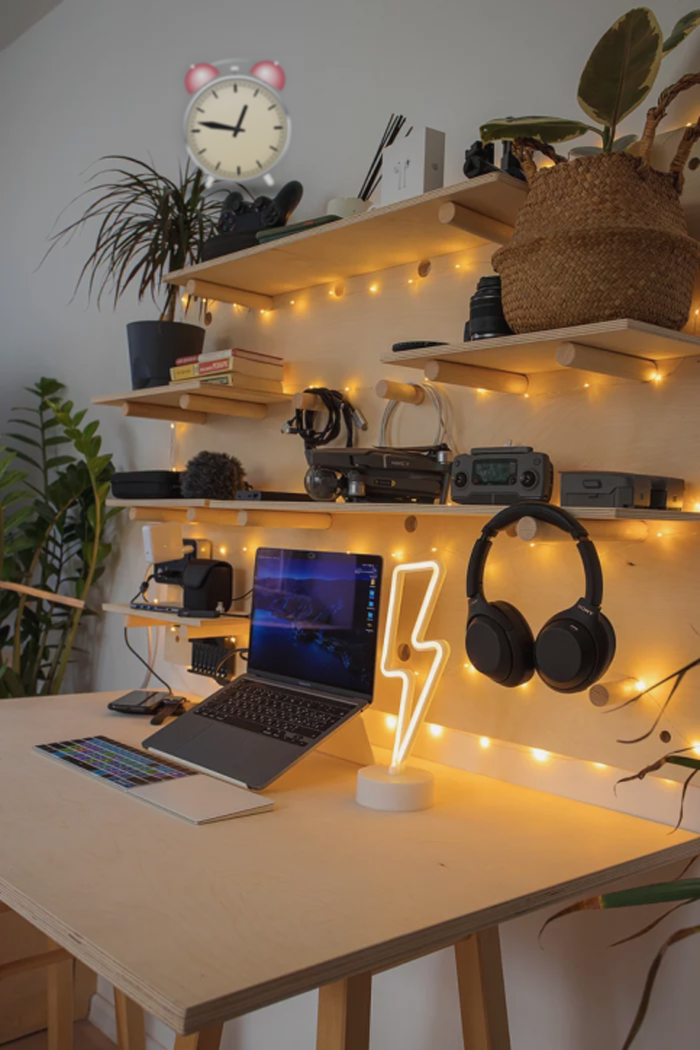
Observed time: 12:47
